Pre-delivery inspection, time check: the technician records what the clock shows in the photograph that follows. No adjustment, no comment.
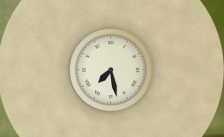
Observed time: 7:28
